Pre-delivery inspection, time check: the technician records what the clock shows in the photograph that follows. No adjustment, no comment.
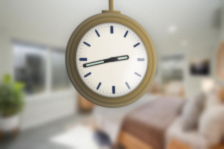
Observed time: 2:43
